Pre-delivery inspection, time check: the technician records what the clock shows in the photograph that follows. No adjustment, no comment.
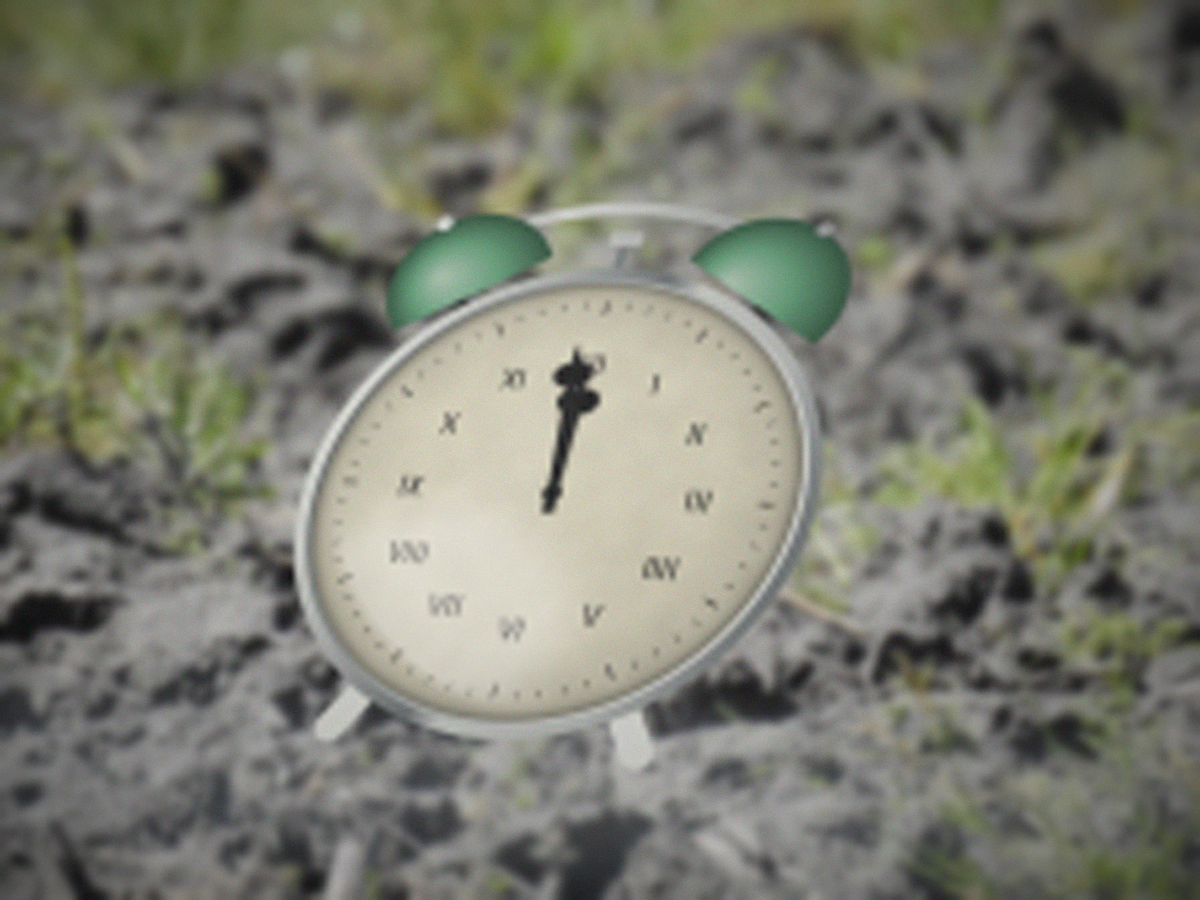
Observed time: 11:59
